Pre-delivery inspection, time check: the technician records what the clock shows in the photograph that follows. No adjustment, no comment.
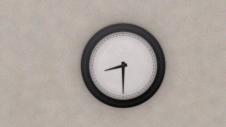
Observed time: 8:30
